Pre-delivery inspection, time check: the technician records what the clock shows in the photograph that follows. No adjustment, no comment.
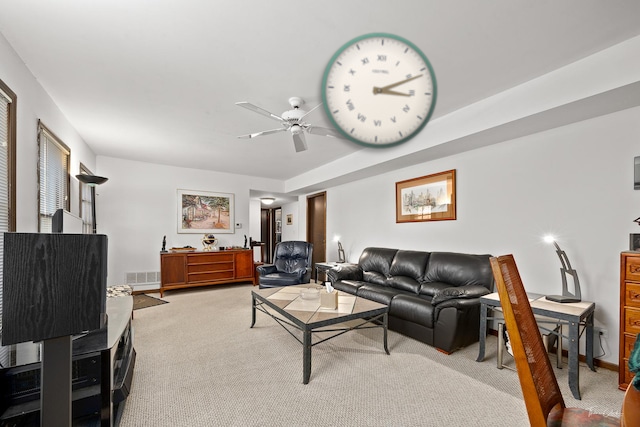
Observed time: 3:11
